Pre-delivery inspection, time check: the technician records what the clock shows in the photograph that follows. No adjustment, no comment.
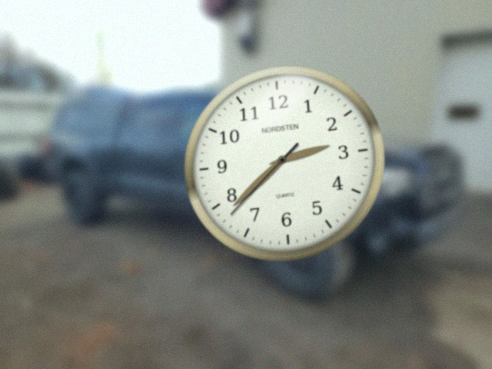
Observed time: 2:38:38
